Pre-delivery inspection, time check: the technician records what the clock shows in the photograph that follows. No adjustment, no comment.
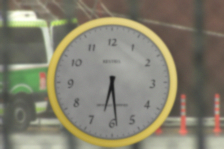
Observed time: 6:29
